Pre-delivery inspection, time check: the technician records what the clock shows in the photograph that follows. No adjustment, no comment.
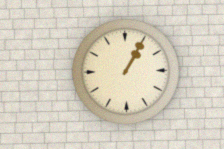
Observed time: 1:05
